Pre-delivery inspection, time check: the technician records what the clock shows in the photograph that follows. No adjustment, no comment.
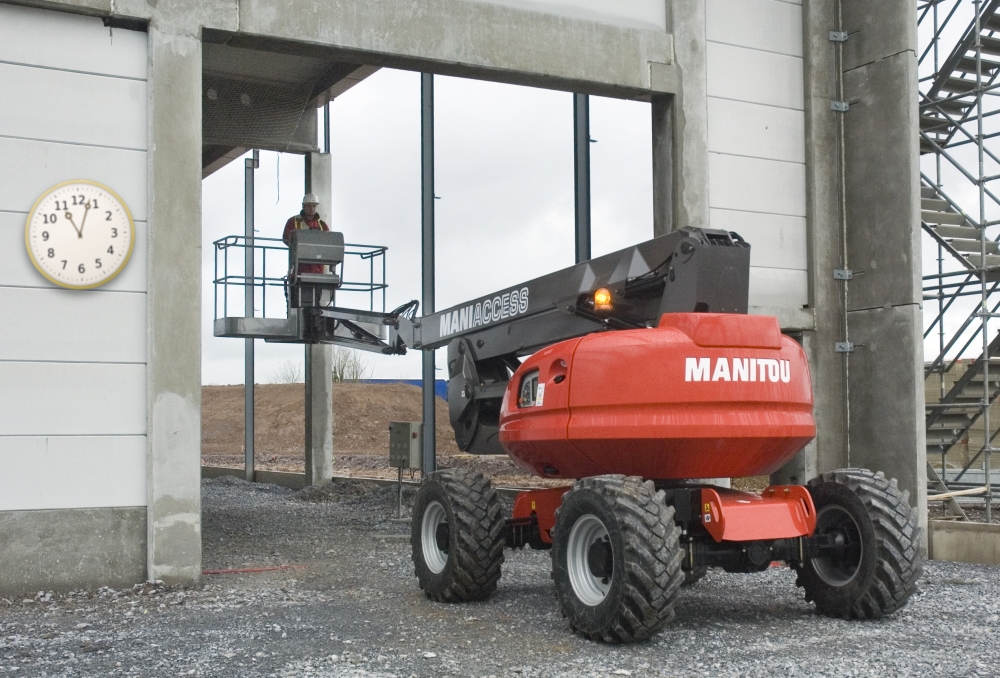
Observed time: 11:03
